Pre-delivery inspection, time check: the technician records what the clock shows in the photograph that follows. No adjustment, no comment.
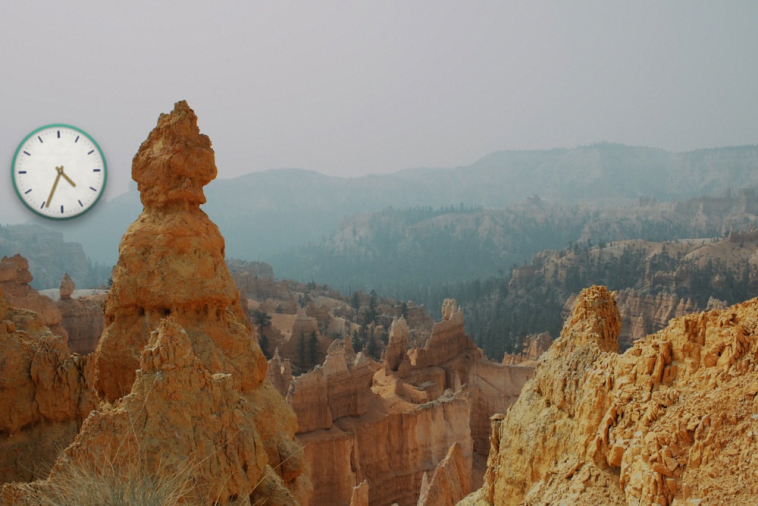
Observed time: 4:34
